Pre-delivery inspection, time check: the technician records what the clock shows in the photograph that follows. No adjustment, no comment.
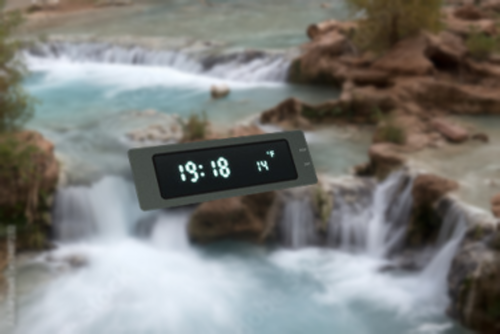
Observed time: 19:18
